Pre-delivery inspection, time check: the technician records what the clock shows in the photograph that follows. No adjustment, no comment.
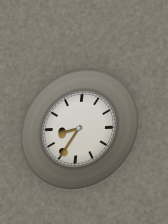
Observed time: 8:35
